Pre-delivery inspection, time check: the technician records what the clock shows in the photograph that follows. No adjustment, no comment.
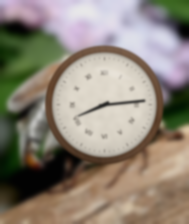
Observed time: 8:14
